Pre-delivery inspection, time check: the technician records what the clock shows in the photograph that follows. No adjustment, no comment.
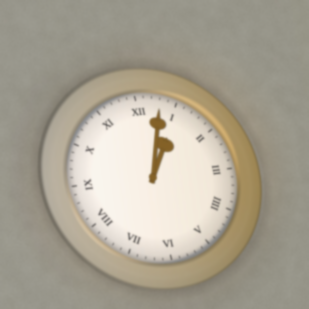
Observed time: 1:03
